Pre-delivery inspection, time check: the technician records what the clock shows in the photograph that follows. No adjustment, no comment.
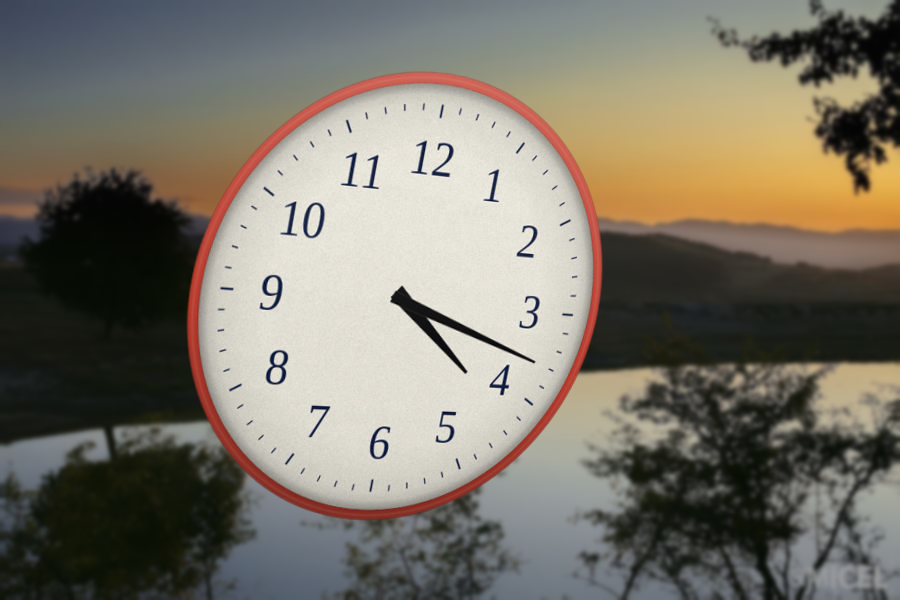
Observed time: 4:18
